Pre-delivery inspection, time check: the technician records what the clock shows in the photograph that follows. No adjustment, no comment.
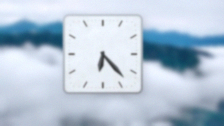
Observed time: 6:23
